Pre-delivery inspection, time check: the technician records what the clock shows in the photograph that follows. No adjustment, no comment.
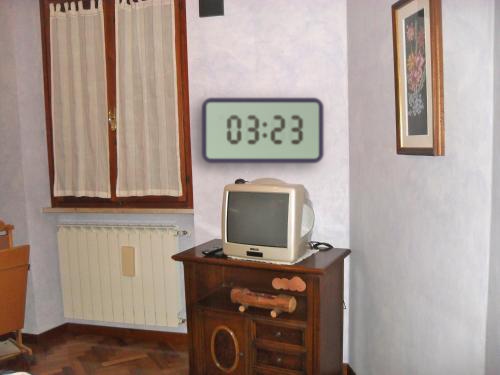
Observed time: 3:23
